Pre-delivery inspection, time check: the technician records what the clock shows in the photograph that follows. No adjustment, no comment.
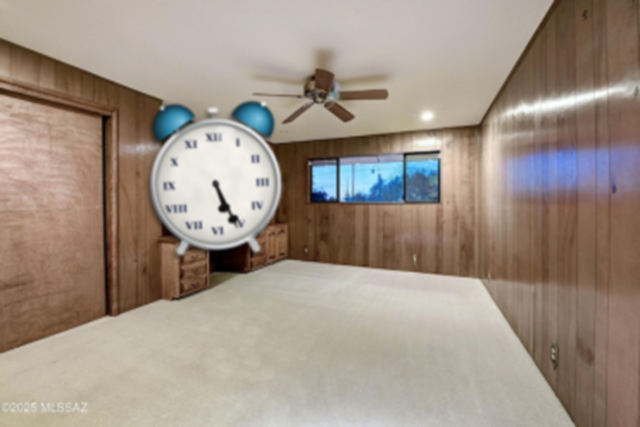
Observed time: 5:26
